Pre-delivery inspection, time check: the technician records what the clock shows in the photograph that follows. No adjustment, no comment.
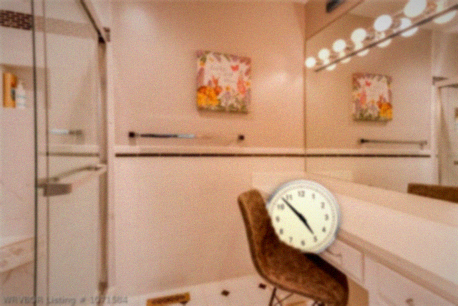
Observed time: 4:53
